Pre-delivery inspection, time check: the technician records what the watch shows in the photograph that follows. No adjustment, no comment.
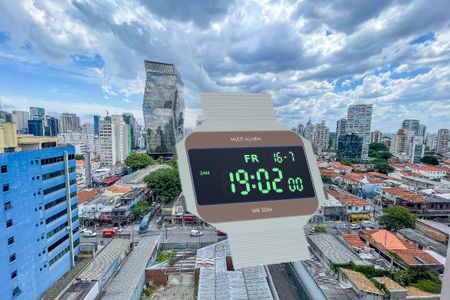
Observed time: 19:02:00
